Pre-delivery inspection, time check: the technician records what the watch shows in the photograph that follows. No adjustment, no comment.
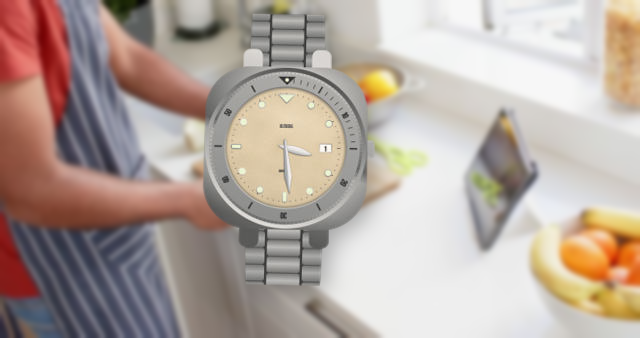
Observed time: 3:29
